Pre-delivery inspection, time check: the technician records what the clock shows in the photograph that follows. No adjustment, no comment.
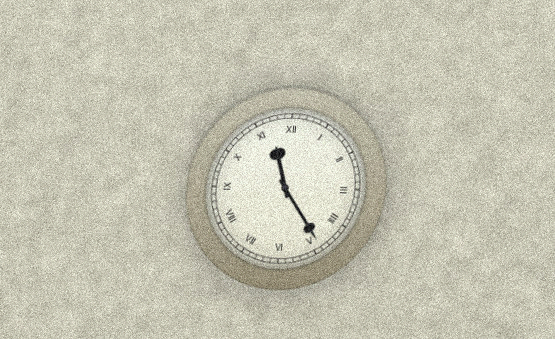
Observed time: 11:24
